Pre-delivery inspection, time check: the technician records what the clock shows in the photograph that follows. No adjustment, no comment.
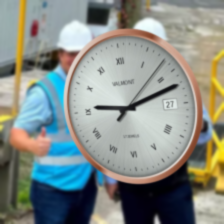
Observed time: 9:12:08
